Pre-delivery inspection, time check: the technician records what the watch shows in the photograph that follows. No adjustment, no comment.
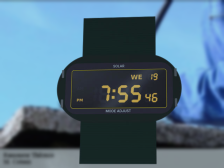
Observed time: 7:55:46
